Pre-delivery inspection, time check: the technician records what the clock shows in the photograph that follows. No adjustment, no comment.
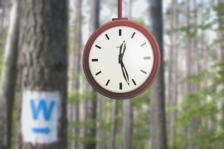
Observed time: 12:27
